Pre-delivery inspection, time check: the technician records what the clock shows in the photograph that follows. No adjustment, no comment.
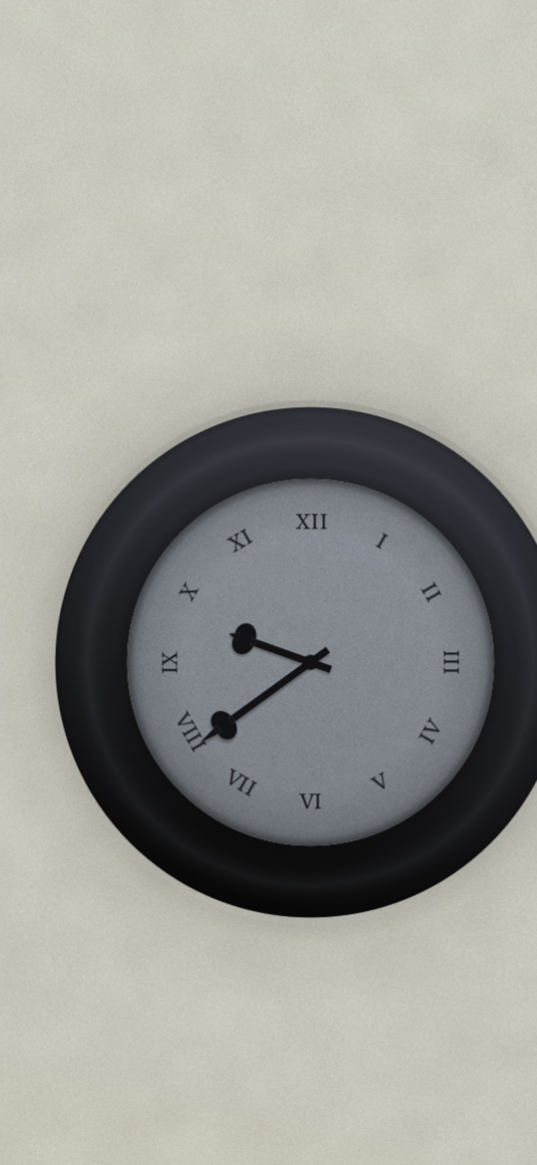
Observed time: 9:39
